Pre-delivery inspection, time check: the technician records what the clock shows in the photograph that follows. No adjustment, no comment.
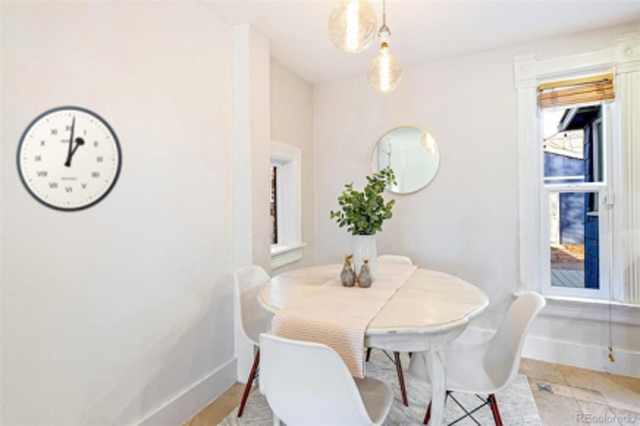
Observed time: 1:01
